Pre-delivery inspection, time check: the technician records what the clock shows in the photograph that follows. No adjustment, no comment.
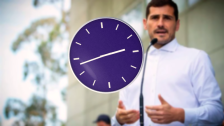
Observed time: 2:43
